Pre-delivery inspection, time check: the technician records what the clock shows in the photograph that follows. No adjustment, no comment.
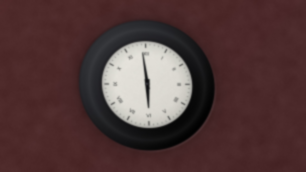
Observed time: 5:59
